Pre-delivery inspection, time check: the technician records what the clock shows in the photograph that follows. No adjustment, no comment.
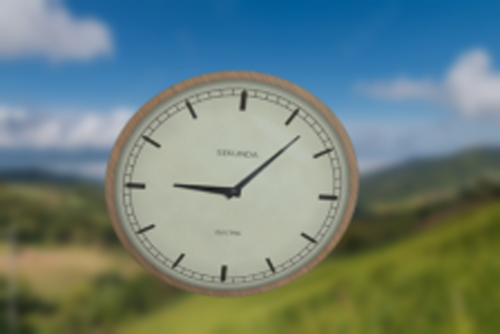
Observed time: 9:07
